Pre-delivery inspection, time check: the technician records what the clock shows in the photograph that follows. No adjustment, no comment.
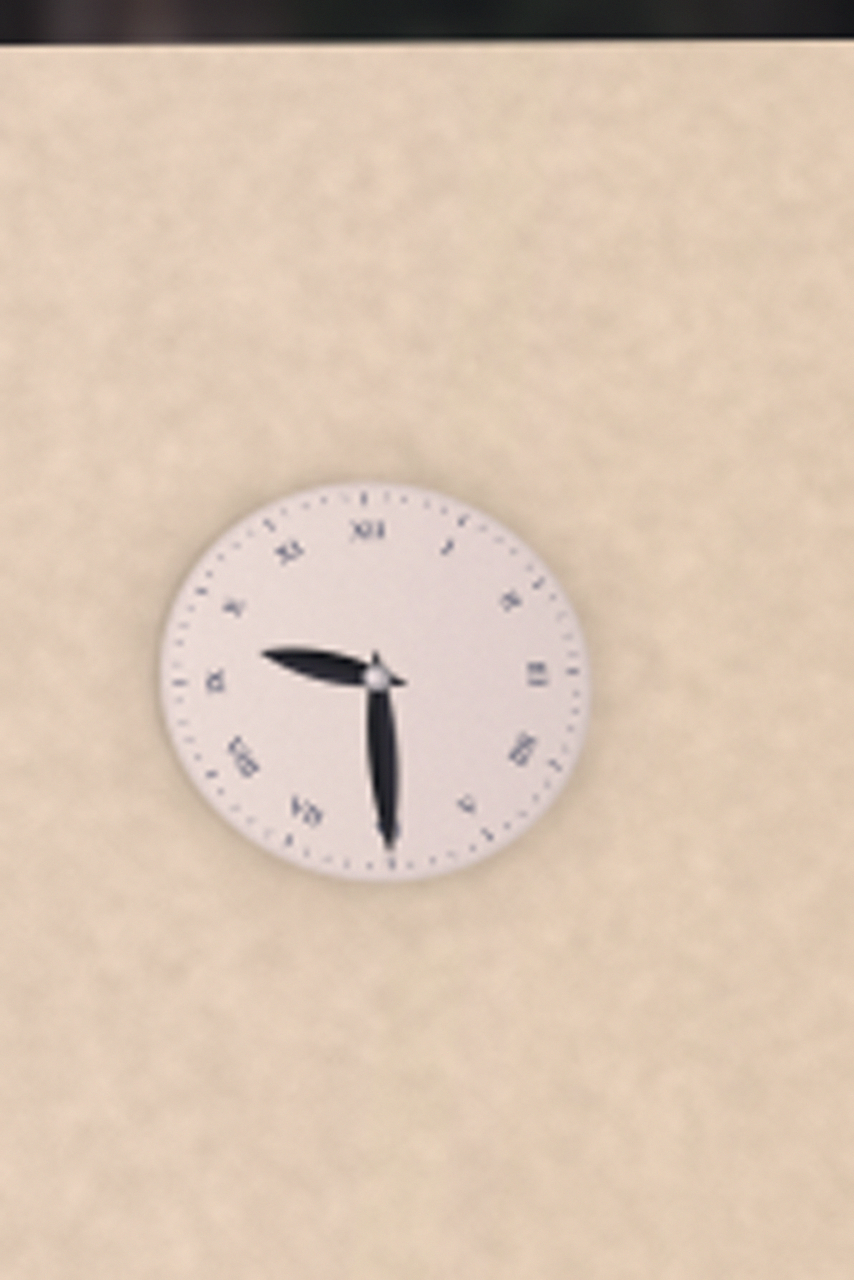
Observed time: 9:30
